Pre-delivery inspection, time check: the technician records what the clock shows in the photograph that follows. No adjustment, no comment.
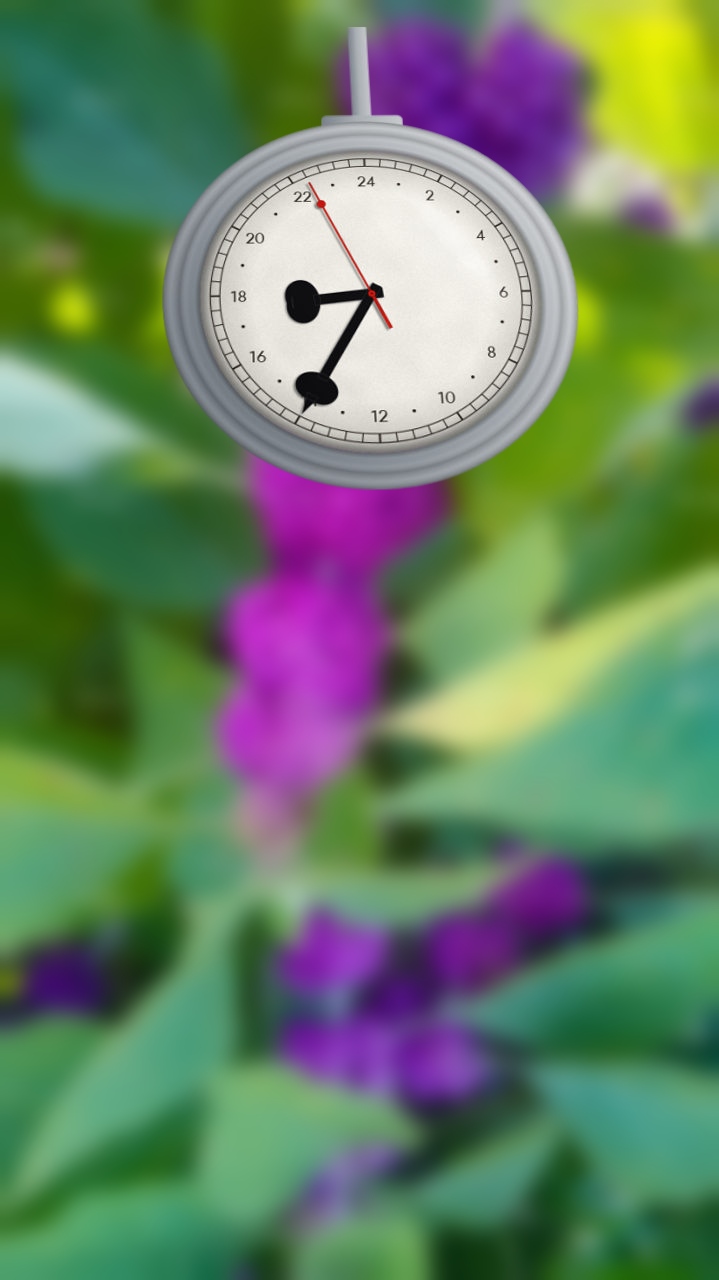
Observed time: 17:34:56
